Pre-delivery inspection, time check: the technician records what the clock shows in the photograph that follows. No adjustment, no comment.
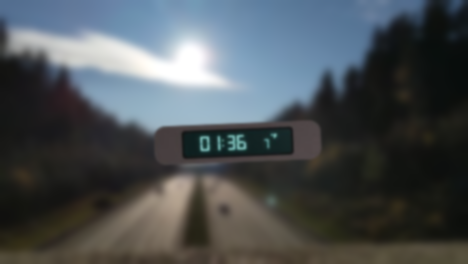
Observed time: 1:36
